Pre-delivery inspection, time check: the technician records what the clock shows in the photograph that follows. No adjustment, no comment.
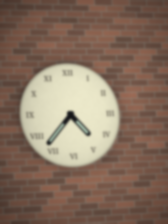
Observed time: 4:37
